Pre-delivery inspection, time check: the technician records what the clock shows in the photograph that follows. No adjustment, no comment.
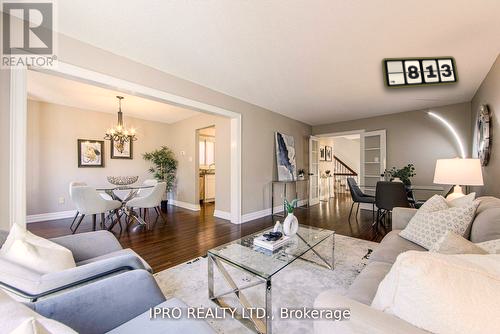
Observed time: 8:13
